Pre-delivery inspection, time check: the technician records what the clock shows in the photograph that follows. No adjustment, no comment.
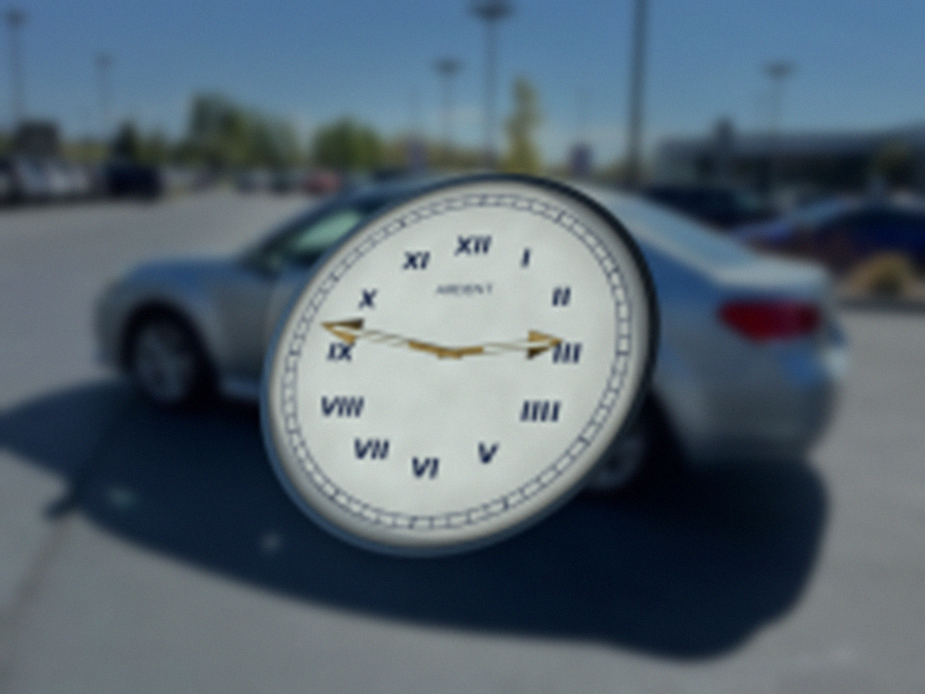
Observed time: 2:47
